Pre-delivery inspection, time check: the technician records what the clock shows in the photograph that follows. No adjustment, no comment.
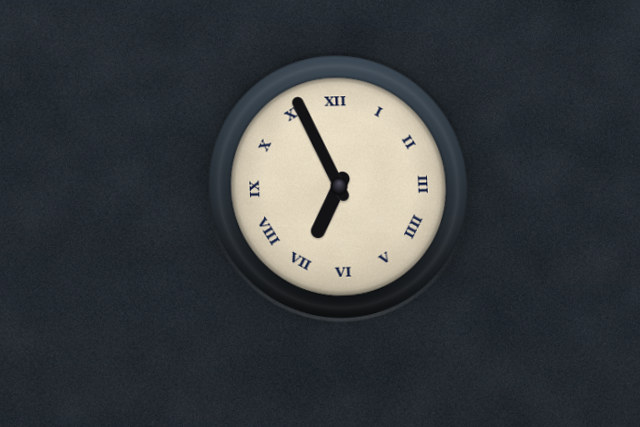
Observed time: 6:56
